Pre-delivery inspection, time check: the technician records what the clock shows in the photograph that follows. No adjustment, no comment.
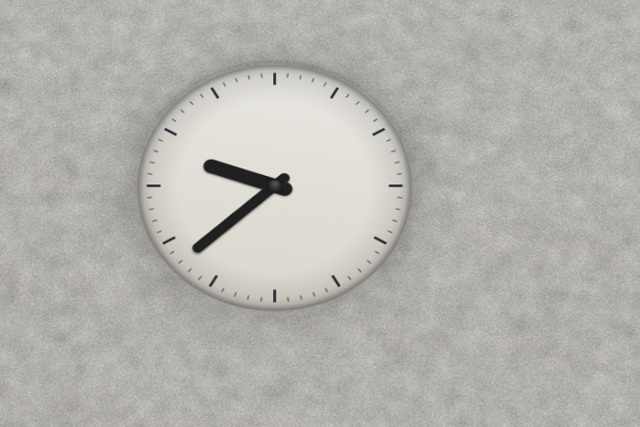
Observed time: 9:38
